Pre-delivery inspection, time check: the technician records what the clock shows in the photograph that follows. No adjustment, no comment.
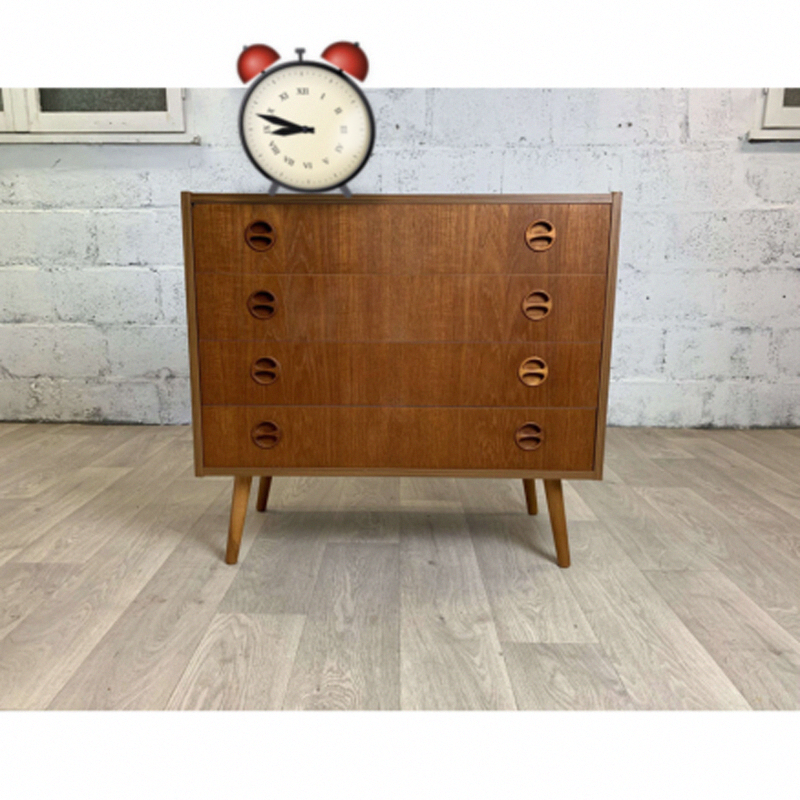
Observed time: 8:48
